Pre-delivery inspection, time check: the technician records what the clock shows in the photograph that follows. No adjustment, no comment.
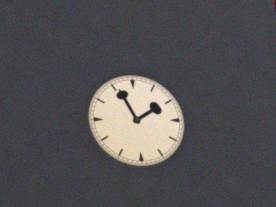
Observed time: 1:56
